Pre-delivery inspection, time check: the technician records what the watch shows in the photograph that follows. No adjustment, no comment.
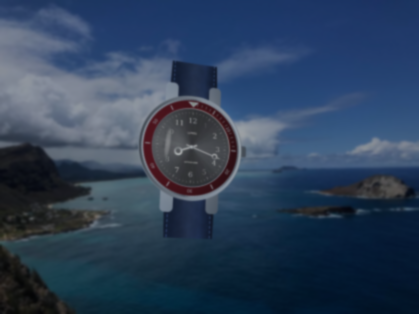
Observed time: 8:18
